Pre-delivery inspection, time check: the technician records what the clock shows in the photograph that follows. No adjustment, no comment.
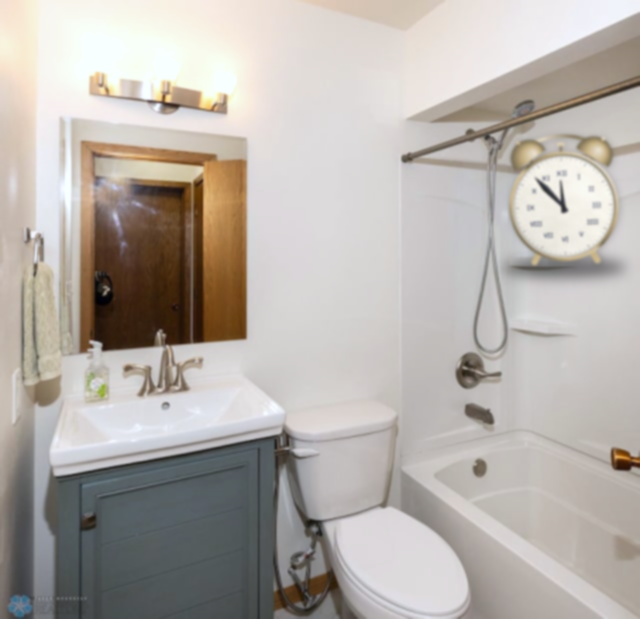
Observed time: 11:53
